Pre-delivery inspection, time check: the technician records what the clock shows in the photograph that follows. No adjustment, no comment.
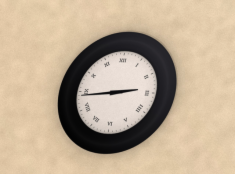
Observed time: 2:44
